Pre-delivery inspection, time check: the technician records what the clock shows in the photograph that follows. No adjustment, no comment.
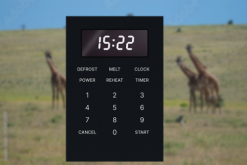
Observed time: 15:22
